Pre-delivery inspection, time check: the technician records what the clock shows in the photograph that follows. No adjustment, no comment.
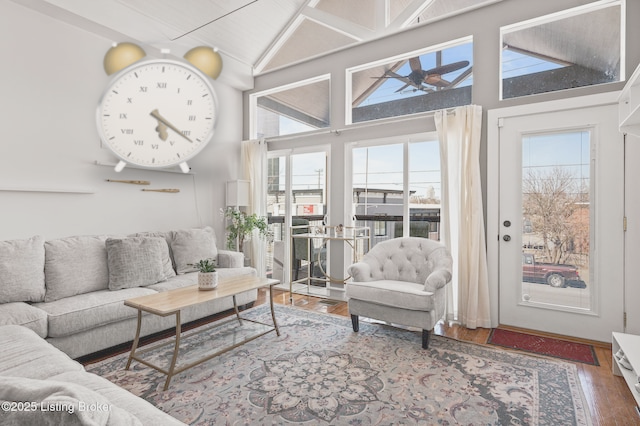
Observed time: 5:21
